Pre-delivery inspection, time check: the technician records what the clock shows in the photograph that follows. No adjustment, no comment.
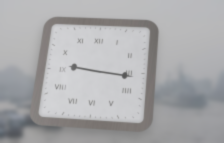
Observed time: 9:16
